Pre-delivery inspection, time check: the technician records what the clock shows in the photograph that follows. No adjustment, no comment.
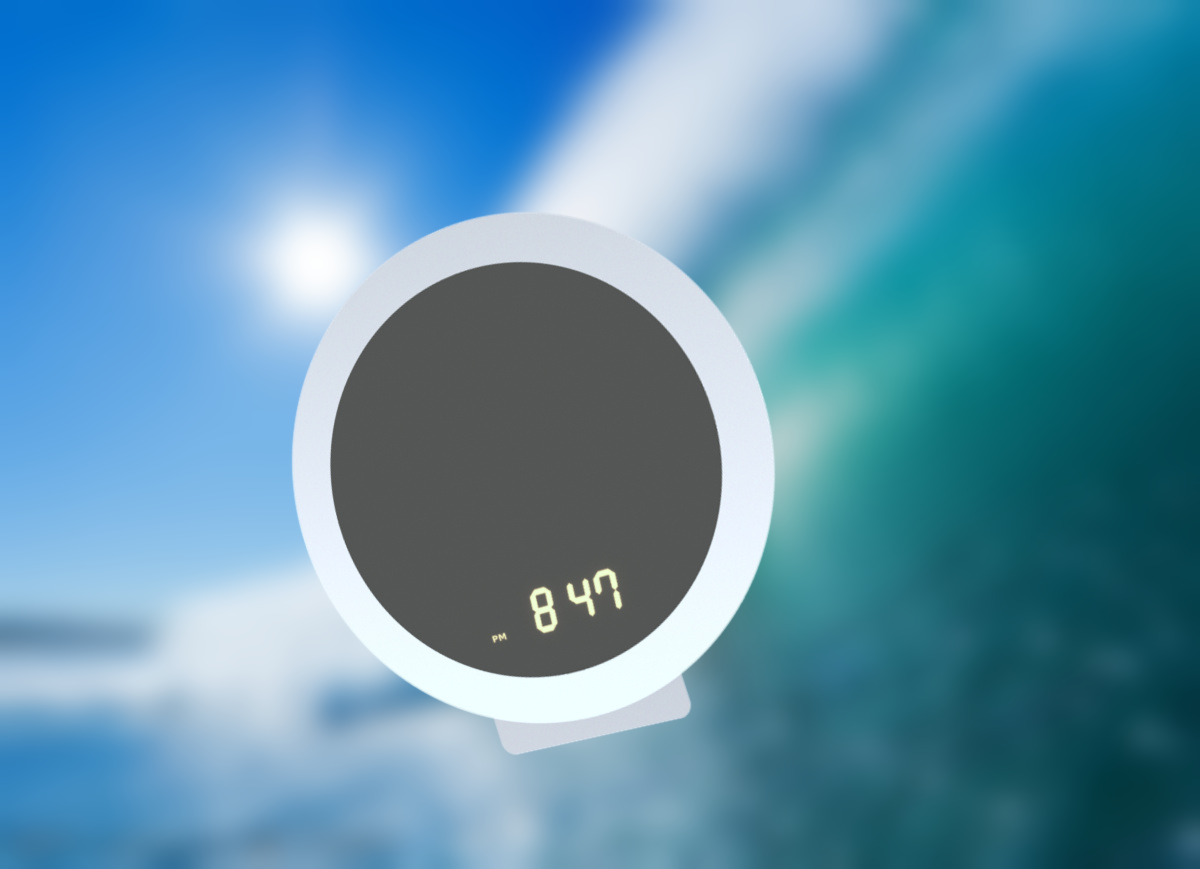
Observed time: 8:47
